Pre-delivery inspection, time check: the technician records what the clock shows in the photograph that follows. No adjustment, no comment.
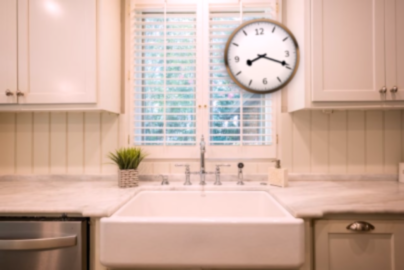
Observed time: 8:19
